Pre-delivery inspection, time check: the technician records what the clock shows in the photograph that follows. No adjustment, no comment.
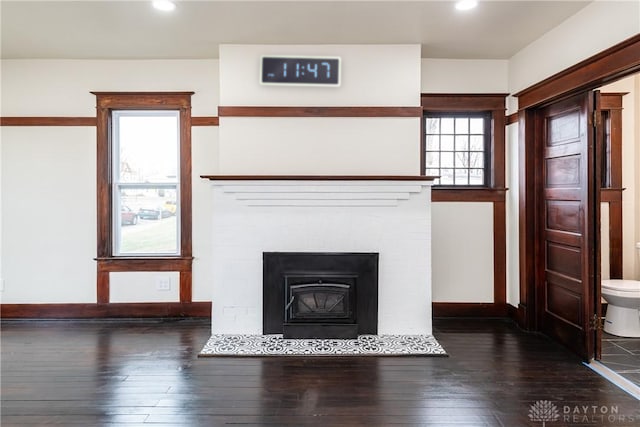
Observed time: 11:47
